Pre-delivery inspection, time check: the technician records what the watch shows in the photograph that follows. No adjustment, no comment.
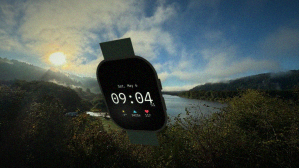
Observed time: 9:04
